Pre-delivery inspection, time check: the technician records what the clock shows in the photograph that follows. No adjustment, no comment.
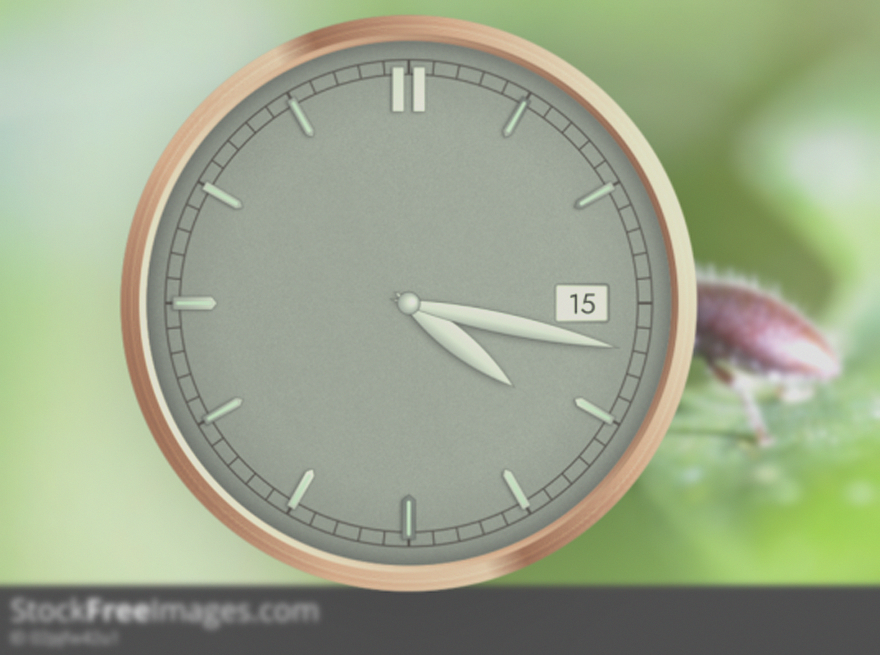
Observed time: 4:17
